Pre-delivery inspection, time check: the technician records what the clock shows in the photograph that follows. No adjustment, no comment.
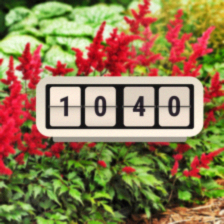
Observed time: 10:40
